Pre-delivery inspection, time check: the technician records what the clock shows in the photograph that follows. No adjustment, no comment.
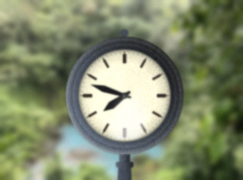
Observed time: 7:48
